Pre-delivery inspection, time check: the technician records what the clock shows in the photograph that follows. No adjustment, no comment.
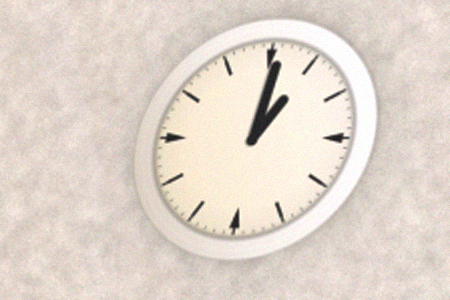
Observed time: 1:01
